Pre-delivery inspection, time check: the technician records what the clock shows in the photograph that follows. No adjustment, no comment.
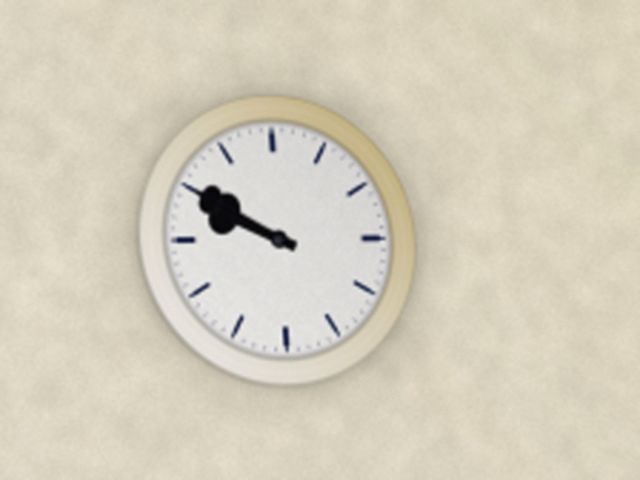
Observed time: 9:50
